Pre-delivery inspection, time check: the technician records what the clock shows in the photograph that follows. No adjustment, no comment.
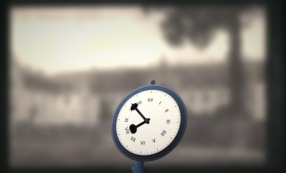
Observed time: 7:52
